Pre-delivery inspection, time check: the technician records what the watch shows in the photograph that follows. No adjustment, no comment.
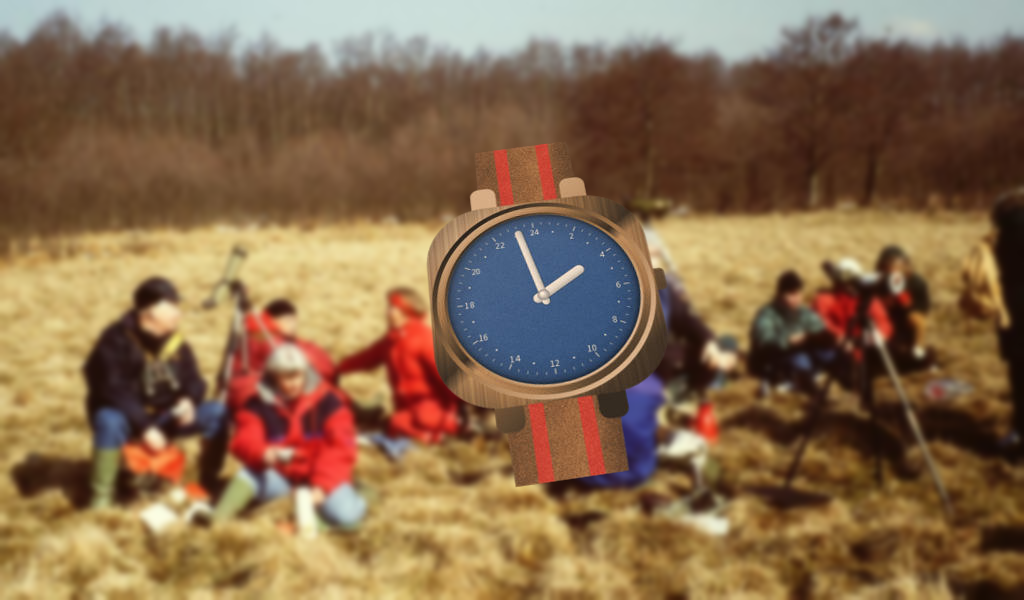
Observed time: 3:58
